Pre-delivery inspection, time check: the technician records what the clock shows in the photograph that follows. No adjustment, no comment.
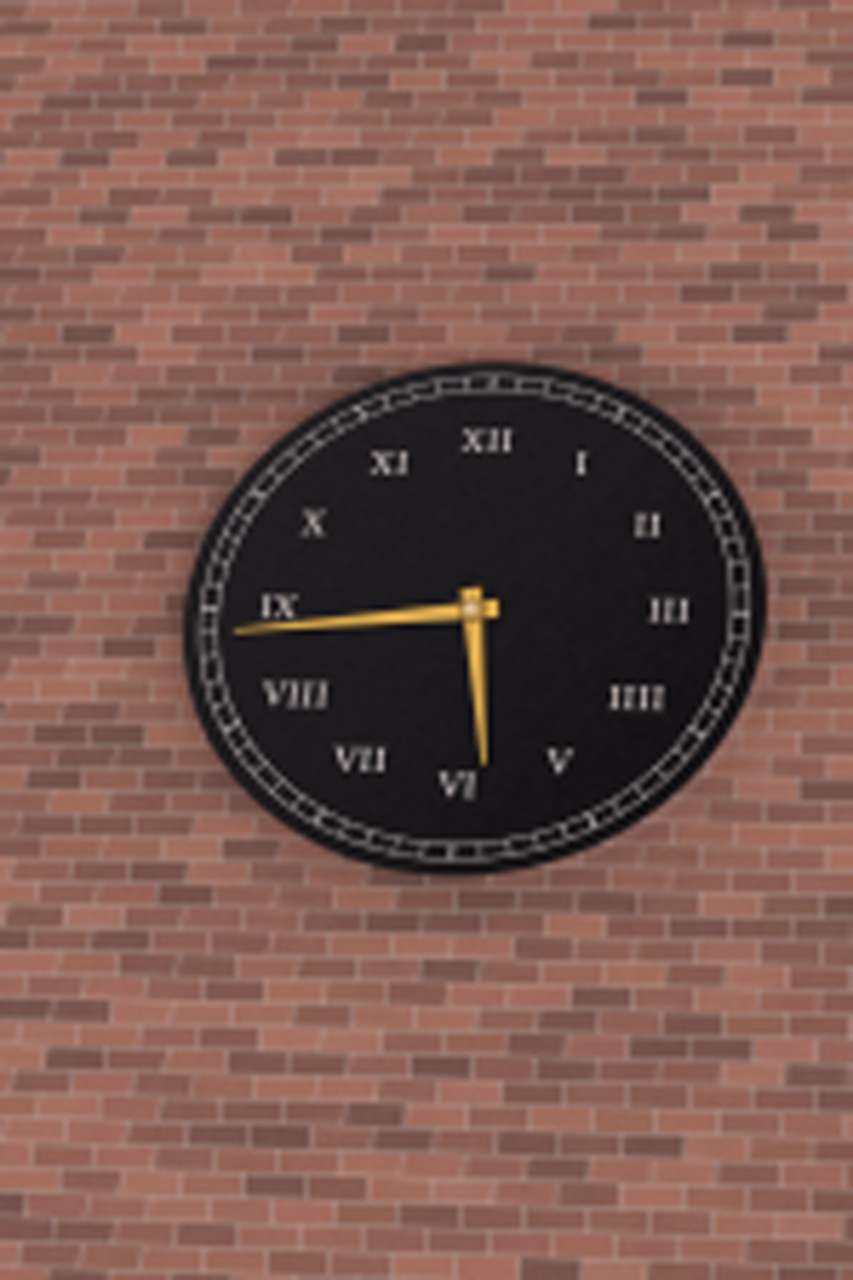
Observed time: 5:44
